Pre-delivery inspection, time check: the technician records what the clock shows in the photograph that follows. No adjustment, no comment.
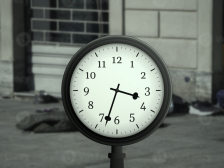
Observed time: 3:33
